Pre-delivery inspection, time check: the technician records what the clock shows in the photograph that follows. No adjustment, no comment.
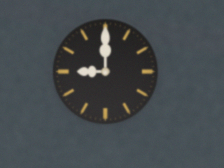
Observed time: 9:00
